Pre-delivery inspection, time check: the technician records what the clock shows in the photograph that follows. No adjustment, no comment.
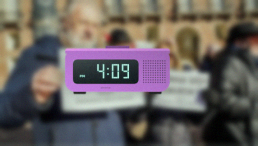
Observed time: 4:09
